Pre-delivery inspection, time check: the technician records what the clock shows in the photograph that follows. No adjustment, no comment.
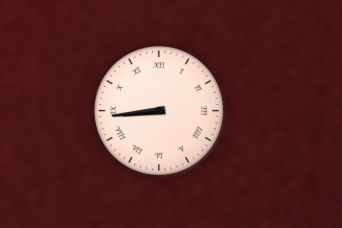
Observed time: 8:44
